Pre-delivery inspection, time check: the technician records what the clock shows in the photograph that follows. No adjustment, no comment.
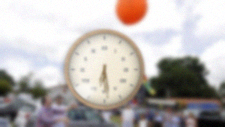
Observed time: 6:29
